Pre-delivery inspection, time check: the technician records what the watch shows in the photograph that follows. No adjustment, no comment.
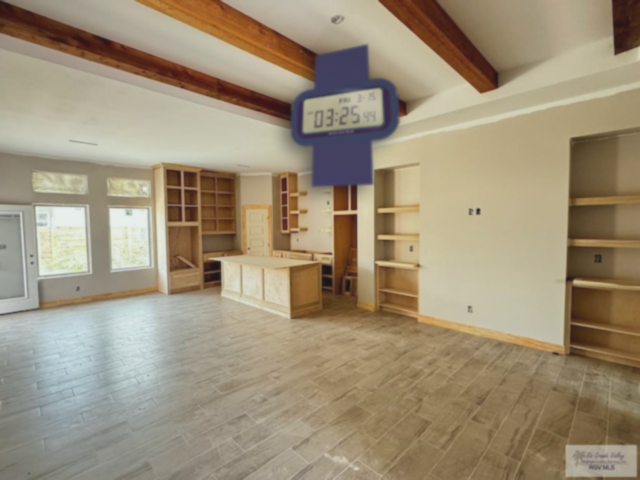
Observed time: 3:25
